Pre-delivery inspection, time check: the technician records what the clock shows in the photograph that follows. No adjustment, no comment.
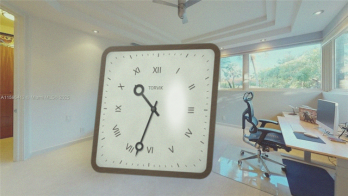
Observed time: 10:33
